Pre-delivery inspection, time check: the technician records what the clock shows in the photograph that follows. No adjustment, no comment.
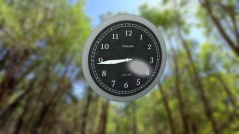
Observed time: 8:44
